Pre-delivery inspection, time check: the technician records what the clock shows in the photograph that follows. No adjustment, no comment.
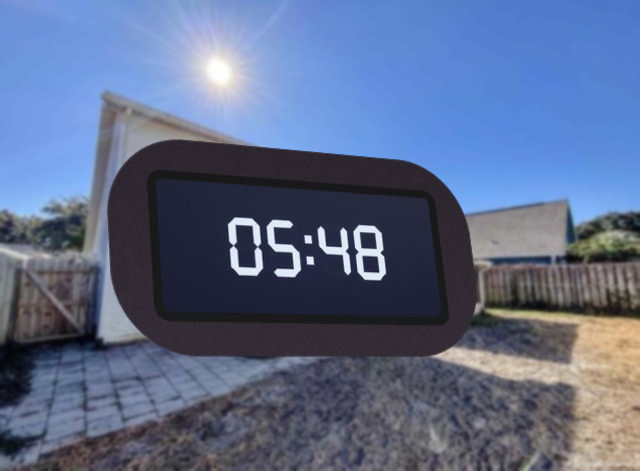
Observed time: 5:48
